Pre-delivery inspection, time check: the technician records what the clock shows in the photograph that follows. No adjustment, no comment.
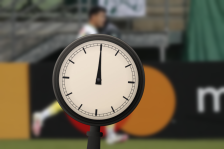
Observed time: 12:00
